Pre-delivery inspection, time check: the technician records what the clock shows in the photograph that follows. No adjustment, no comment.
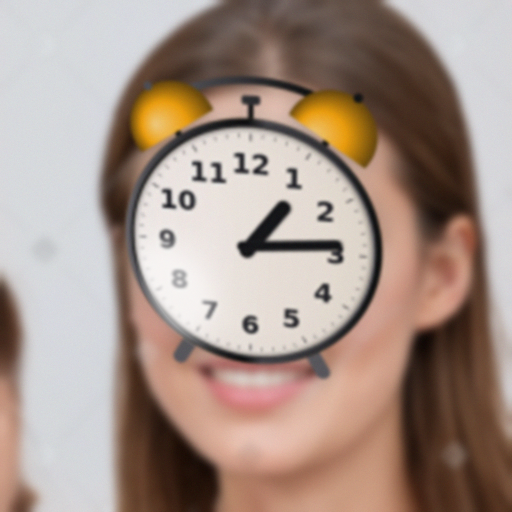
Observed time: 1:14
